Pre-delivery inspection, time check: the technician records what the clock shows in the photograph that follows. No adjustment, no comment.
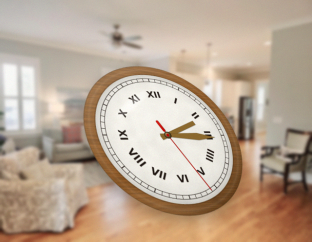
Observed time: 2:15:26
